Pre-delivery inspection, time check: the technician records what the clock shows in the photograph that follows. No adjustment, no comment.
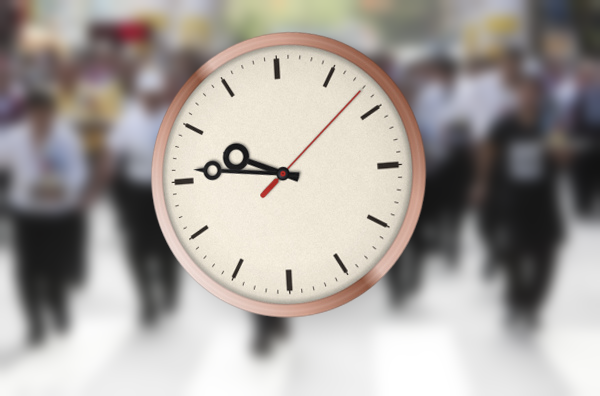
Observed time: 9:46:08
